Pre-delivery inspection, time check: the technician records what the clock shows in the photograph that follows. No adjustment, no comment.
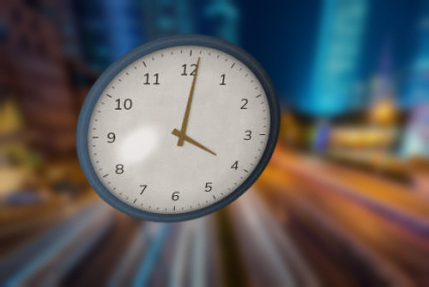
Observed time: 4:01
